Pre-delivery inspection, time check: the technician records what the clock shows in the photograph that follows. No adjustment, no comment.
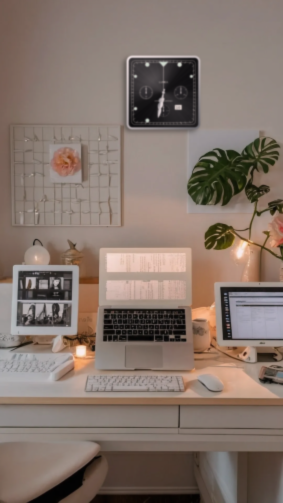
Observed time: 6:32
